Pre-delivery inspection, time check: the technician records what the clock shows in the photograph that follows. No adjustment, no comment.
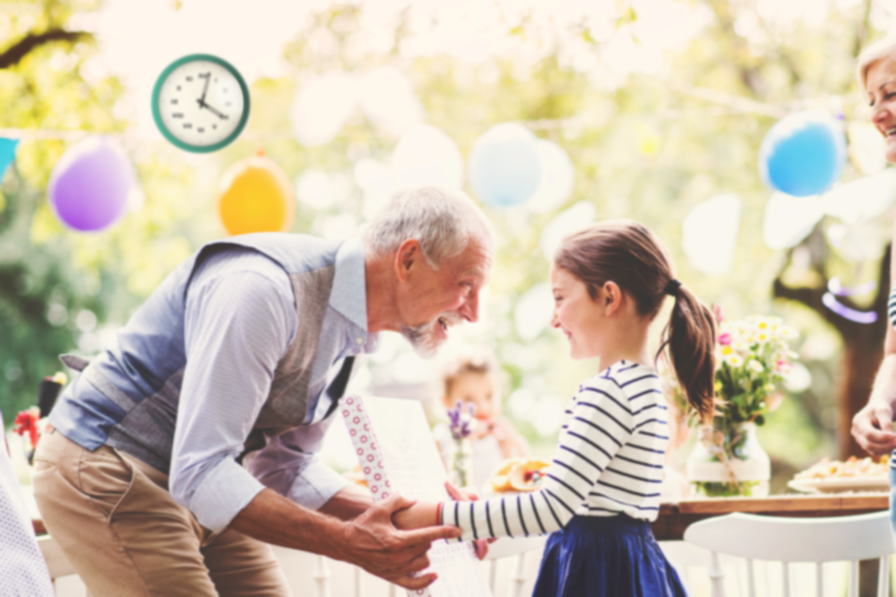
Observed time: 4:02
